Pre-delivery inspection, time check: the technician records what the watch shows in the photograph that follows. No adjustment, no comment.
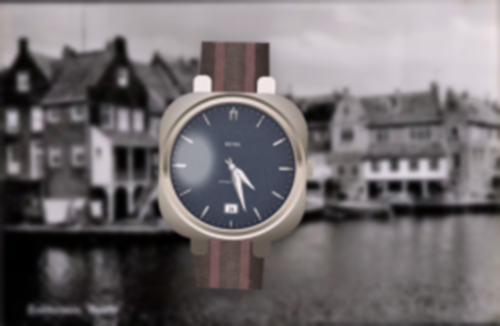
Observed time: 4:27
